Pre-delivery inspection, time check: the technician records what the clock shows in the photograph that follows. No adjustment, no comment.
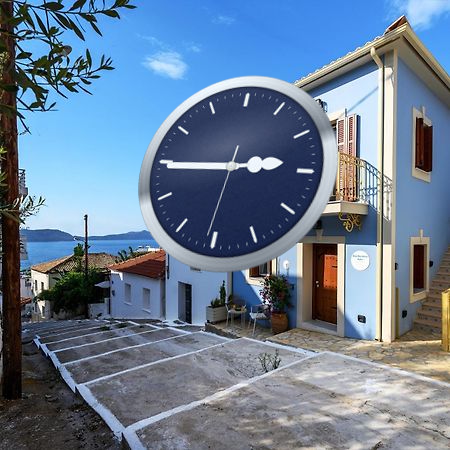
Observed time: 2:44:31
